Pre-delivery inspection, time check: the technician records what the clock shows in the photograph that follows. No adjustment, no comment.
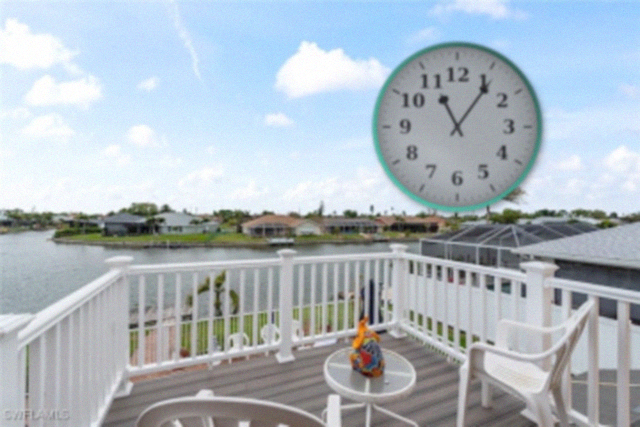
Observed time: 11:06
